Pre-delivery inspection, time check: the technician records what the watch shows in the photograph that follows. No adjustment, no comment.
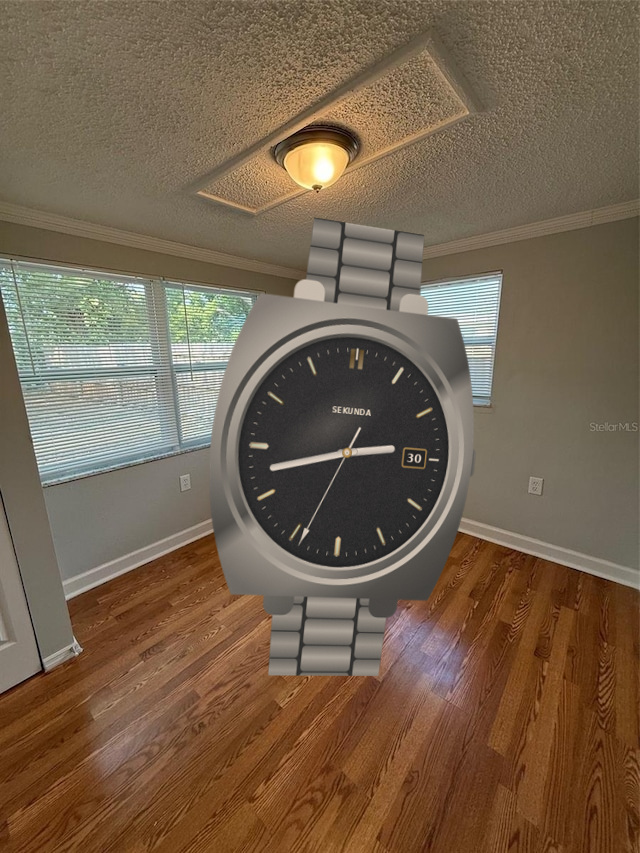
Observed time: 2:42:34
